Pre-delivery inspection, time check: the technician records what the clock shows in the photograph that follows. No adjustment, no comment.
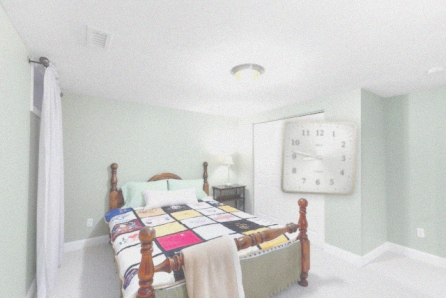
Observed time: 8:47
